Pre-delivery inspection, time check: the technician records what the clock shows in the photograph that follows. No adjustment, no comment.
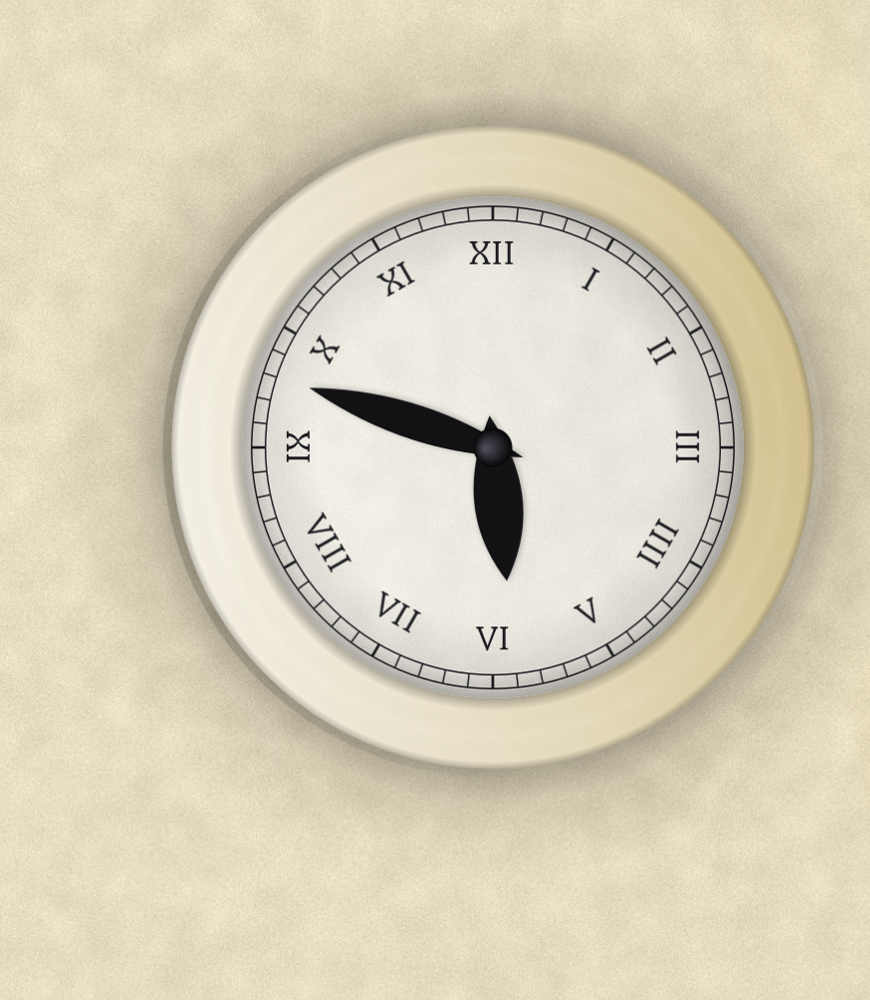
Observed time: 5:48
